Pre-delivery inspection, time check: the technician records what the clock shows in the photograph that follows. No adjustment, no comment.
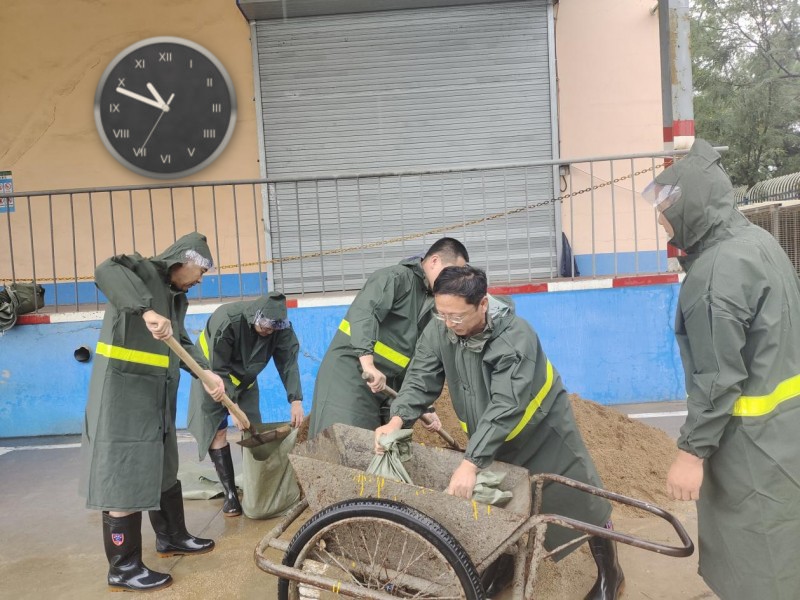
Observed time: 10:48:35
